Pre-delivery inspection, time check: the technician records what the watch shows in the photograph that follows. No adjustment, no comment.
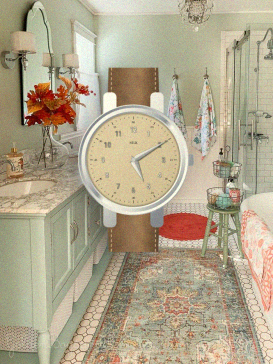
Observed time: 5:10
